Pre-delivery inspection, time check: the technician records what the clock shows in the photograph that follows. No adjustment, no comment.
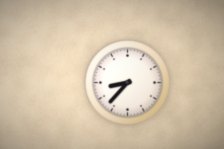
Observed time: 8:37
